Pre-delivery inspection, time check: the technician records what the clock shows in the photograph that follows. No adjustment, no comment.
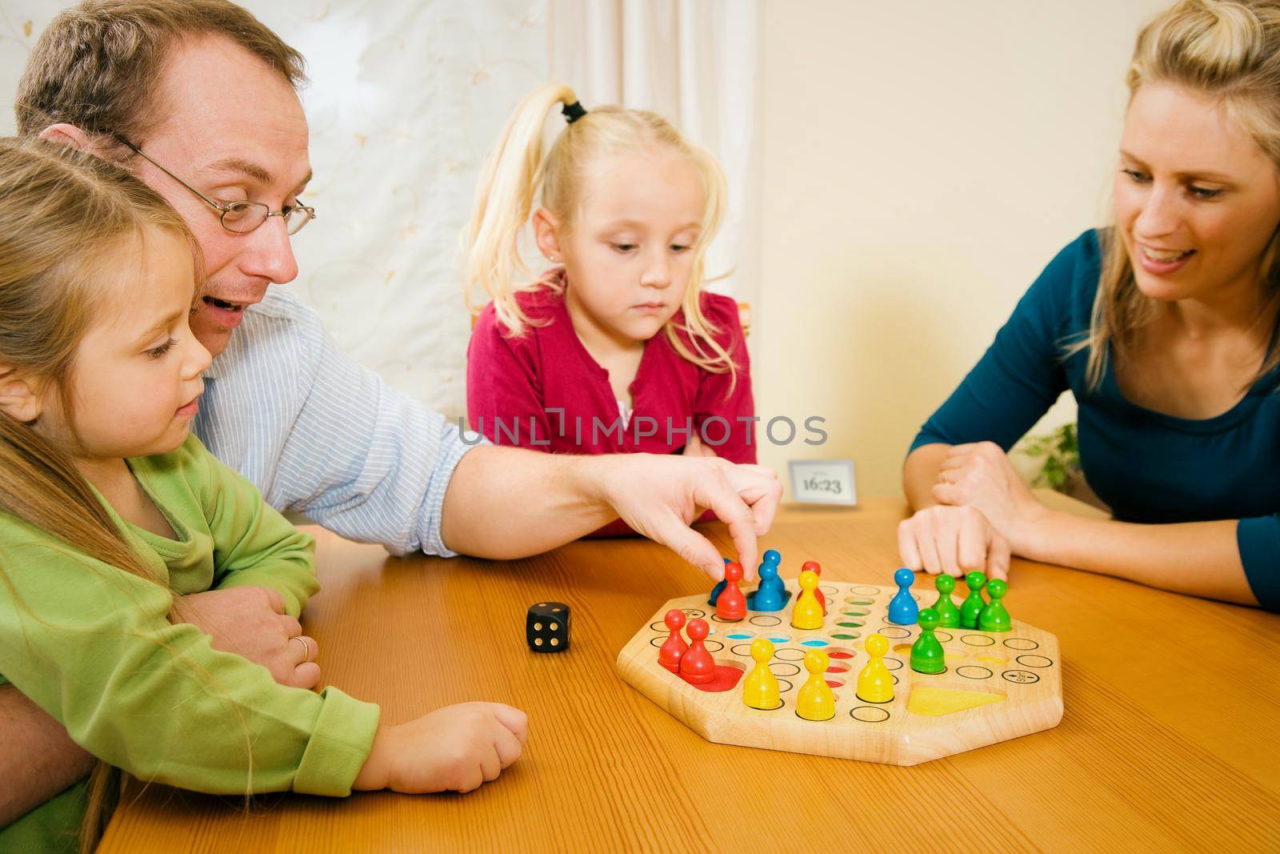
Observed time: 16:23
